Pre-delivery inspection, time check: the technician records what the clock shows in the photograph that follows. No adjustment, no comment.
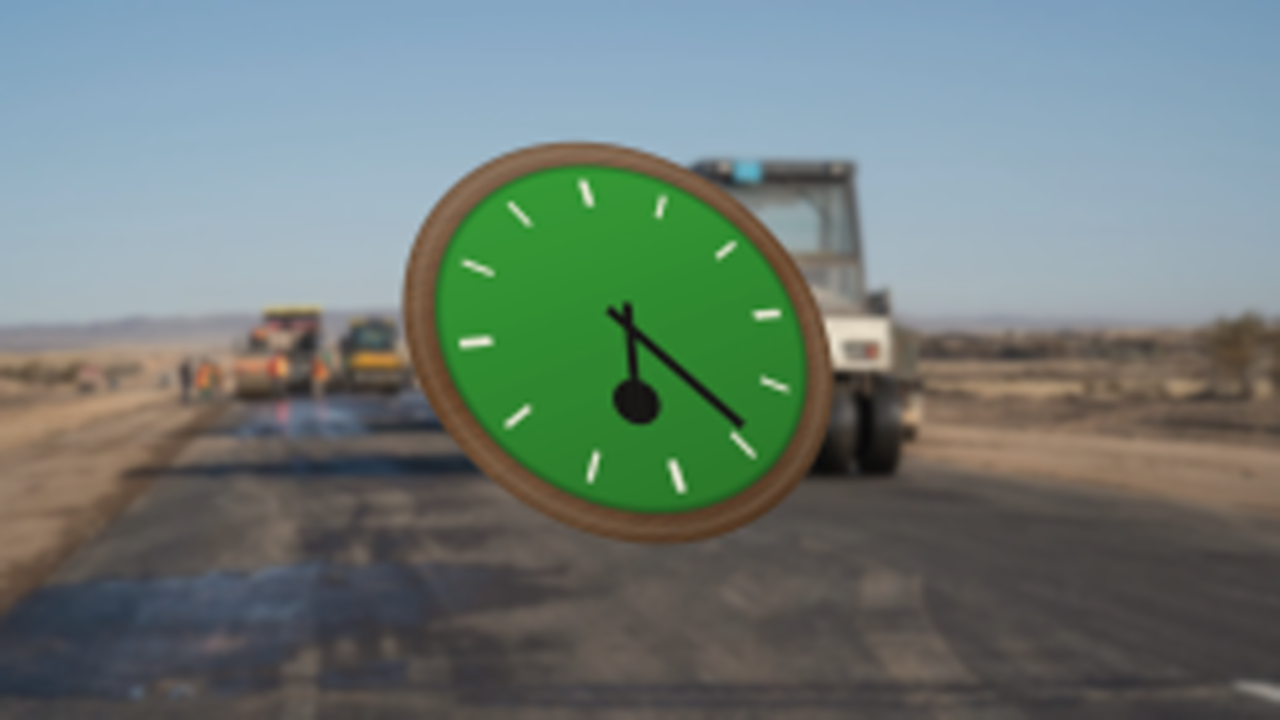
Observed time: 6:24
